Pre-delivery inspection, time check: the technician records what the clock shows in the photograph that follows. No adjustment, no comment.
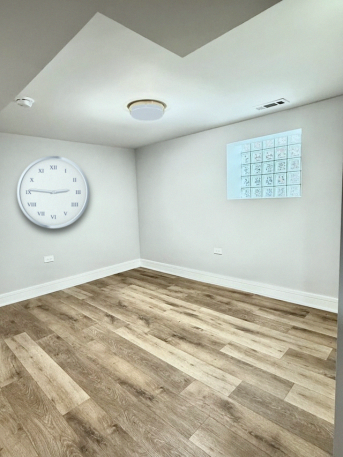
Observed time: 2:46
